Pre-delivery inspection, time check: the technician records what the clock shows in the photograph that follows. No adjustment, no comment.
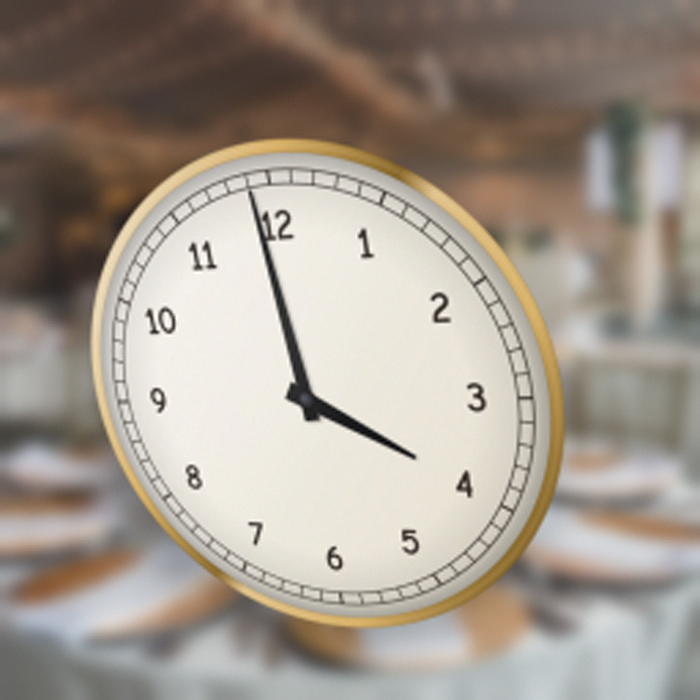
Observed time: 3:59
